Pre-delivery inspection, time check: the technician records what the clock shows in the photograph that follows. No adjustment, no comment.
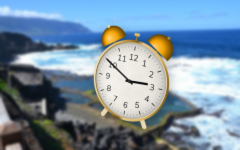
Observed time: 2:50
